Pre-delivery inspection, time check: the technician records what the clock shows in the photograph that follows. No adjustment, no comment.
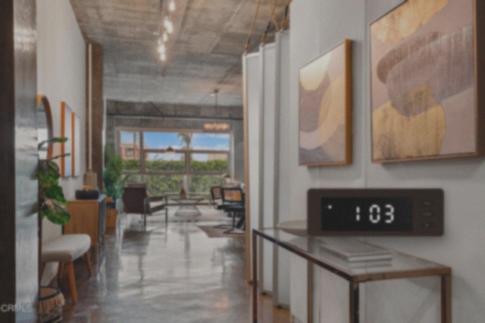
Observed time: 1:03
